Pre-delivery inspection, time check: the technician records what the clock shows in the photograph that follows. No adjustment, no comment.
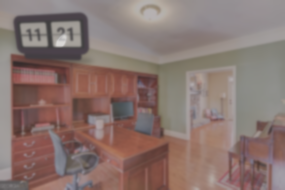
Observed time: 11:21
